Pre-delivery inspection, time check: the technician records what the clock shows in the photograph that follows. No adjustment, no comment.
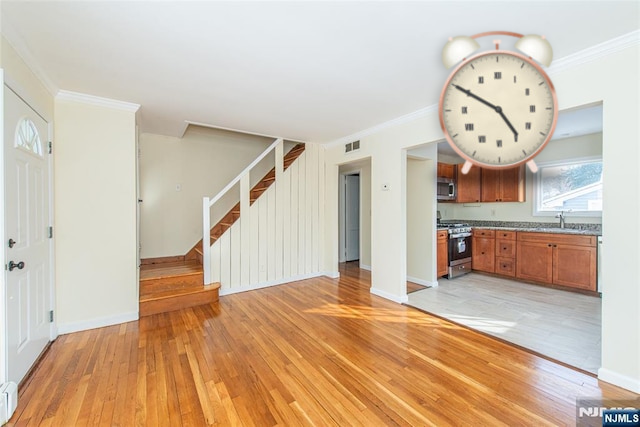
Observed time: 4:50
